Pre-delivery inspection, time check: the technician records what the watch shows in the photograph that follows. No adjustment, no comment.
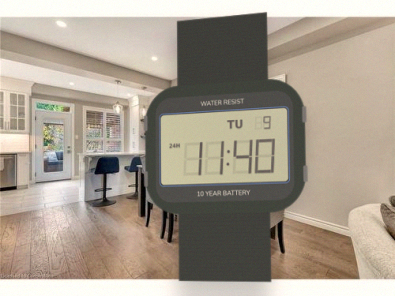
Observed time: 11:40
